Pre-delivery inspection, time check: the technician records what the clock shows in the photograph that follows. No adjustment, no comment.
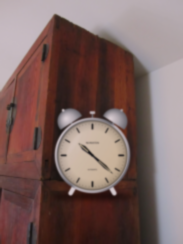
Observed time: 10:22
